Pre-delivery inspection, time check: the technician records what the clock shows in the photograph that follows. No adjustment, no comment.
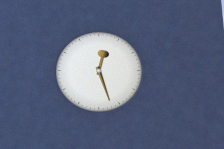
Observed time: 12:27
